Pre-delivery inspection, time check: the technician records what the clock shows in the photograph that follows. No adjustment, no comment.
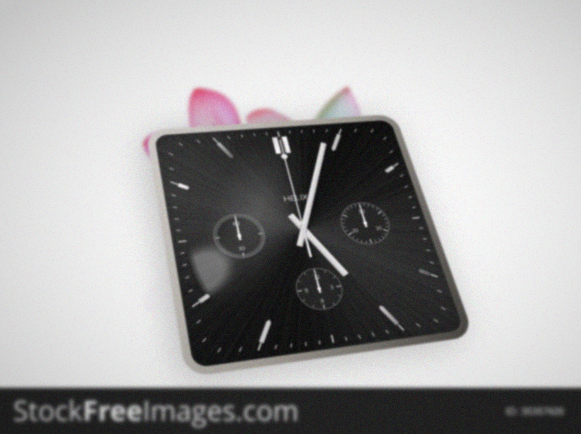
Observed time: 5:04
